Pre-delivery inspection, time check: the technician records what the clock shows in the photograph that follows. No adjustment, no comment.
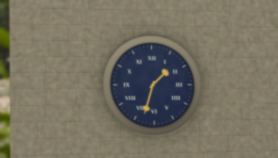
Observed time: 1:33
